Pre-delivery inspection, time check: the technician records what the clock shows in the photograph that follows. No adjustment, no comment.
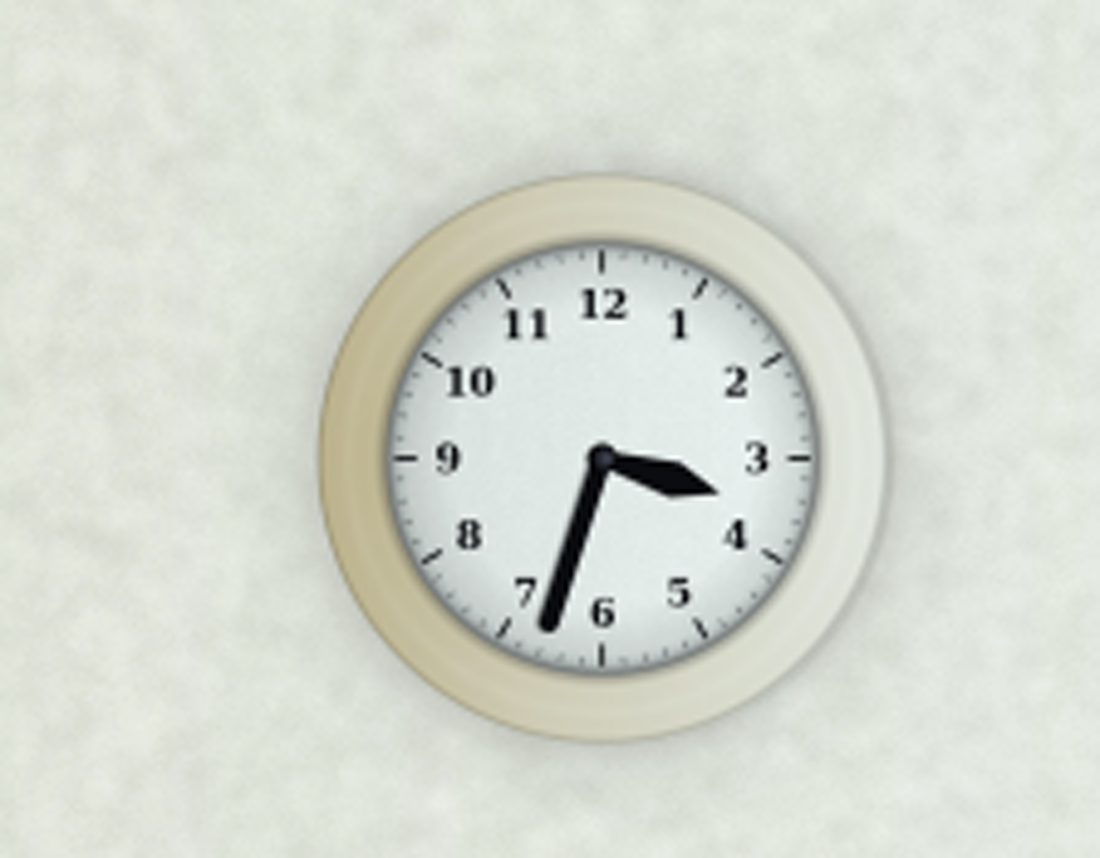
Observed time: 3:33
